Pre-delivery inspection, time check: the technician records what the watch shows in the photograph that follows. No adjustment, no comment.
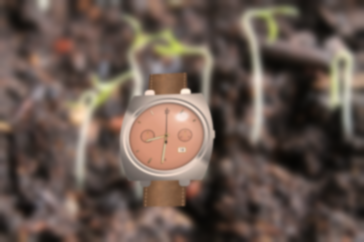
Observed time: 8:31
